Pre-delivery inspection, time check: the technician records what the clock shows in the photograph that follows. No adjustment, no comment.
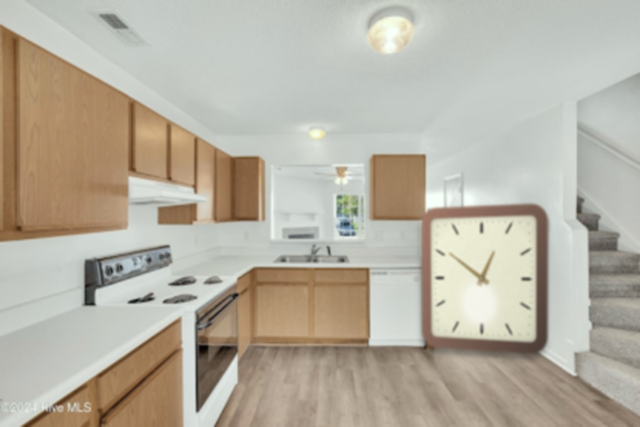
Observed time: 12:51
